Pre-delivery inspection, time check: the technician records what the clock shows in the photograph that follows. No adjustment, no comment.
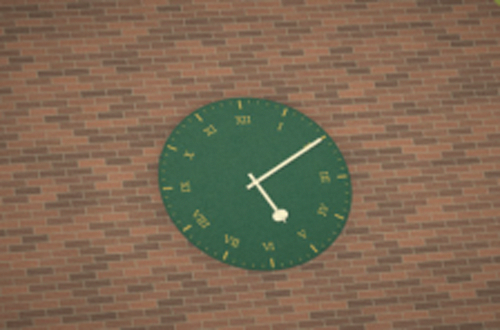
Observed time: 5:10
